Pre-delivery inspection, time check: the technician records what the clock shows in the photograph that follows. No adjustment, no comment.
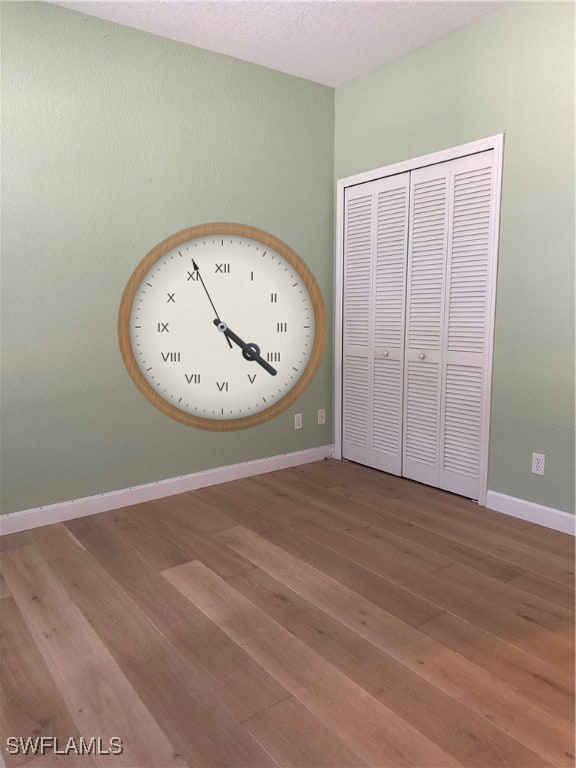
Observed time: 4:21:56
